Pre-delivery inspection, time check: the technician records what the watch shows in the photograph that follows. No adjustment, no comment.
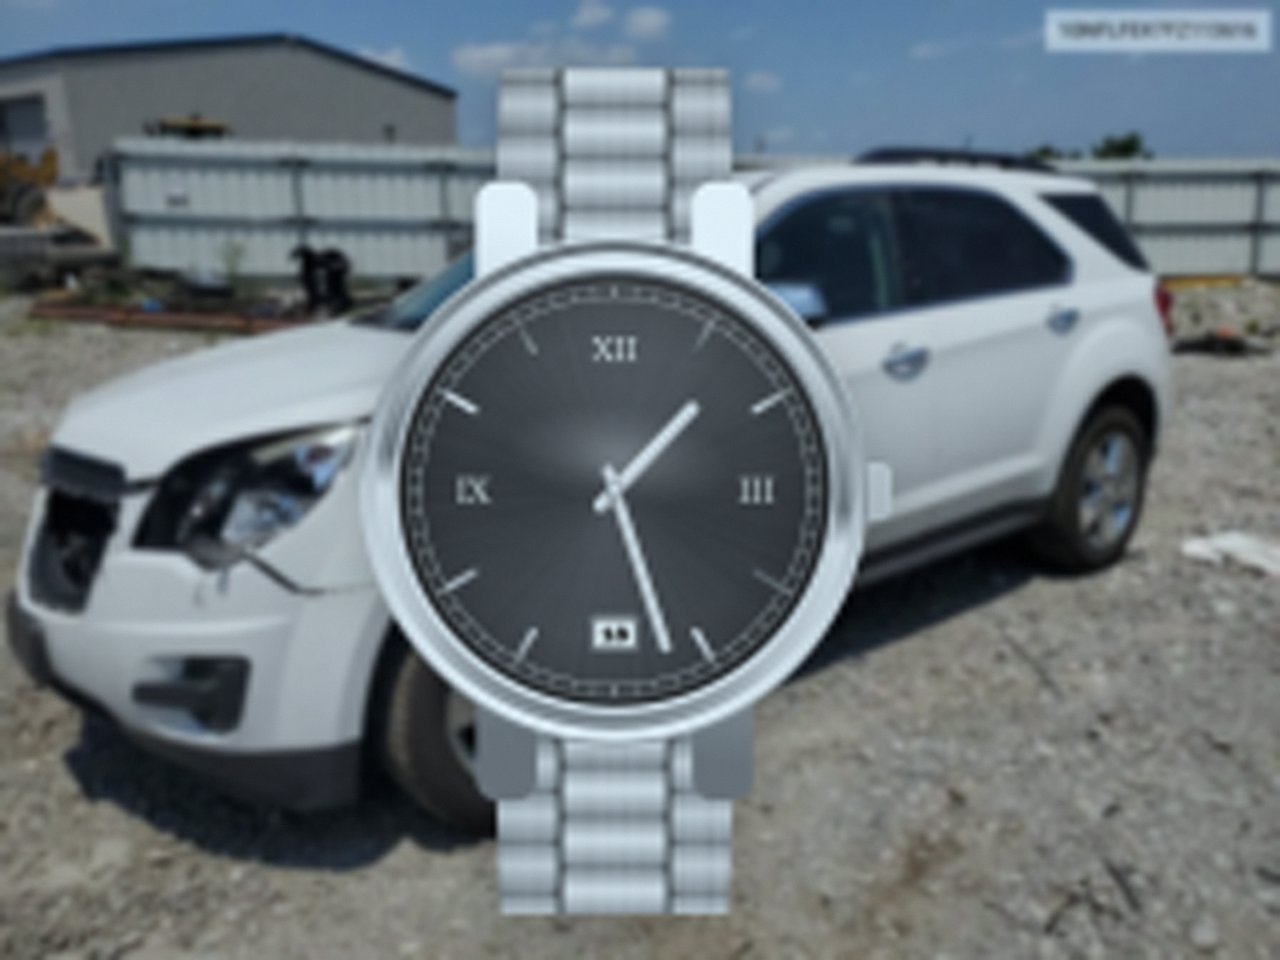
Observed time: 1:27
